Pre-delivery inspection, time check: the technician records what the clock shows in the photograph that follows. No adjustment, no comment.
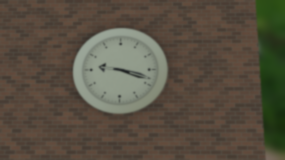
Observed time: 9:18
